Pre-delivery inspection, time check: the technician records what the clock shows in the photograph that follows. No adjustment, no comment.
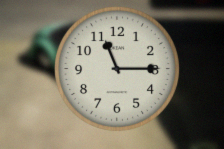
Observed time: 11:15
